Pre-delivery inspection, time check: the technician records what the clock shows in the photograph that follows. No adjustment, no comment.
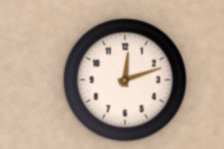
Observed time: 12:12
